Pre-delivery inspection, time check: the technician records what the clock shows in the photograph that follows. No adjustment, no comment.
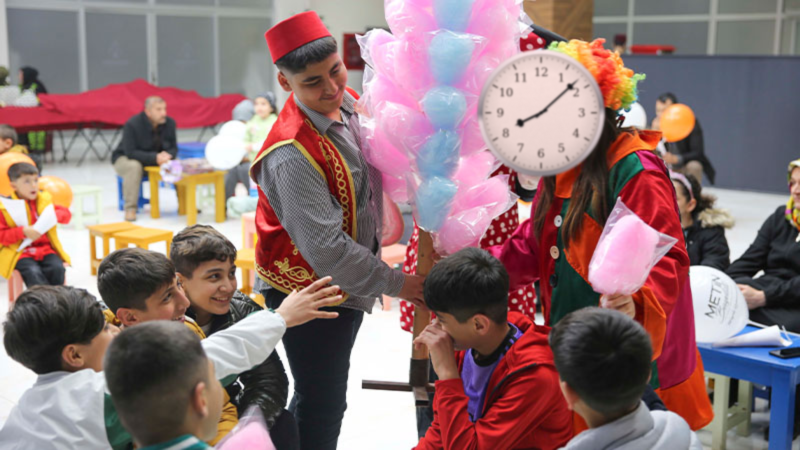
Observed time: 8:08
